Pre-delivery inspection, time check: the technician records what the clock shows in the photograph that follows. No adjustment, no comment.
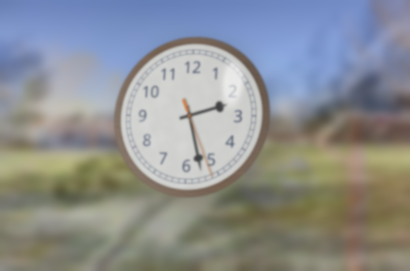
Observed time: 2:27:26
